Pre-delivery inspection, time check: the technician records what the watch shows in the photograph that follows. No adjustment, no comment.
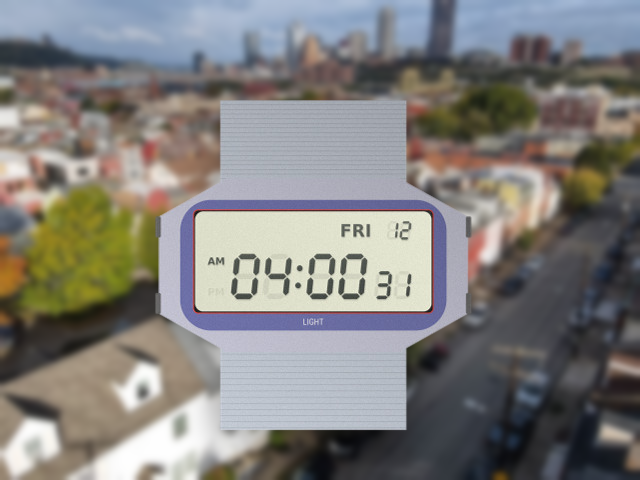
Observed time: 4:00:31
